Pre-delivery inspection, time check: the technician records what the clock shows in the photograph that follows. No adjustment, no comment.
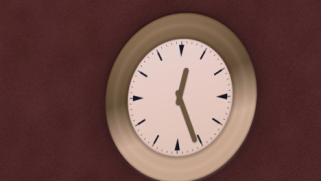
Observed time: 12:26
